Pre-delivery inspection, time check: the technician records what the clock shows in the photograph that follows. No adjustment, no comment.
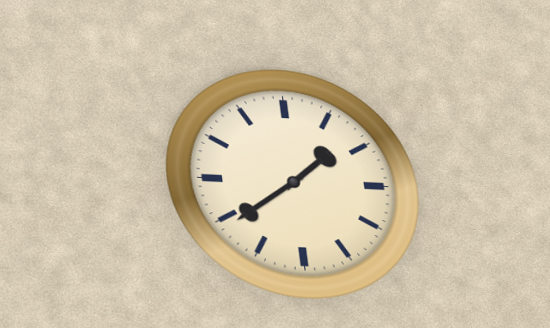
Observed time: 1:39
